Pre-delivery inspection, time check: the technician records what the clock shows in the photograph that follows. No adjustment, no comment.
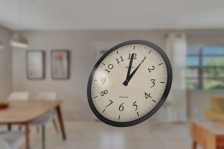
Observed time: 1:00
